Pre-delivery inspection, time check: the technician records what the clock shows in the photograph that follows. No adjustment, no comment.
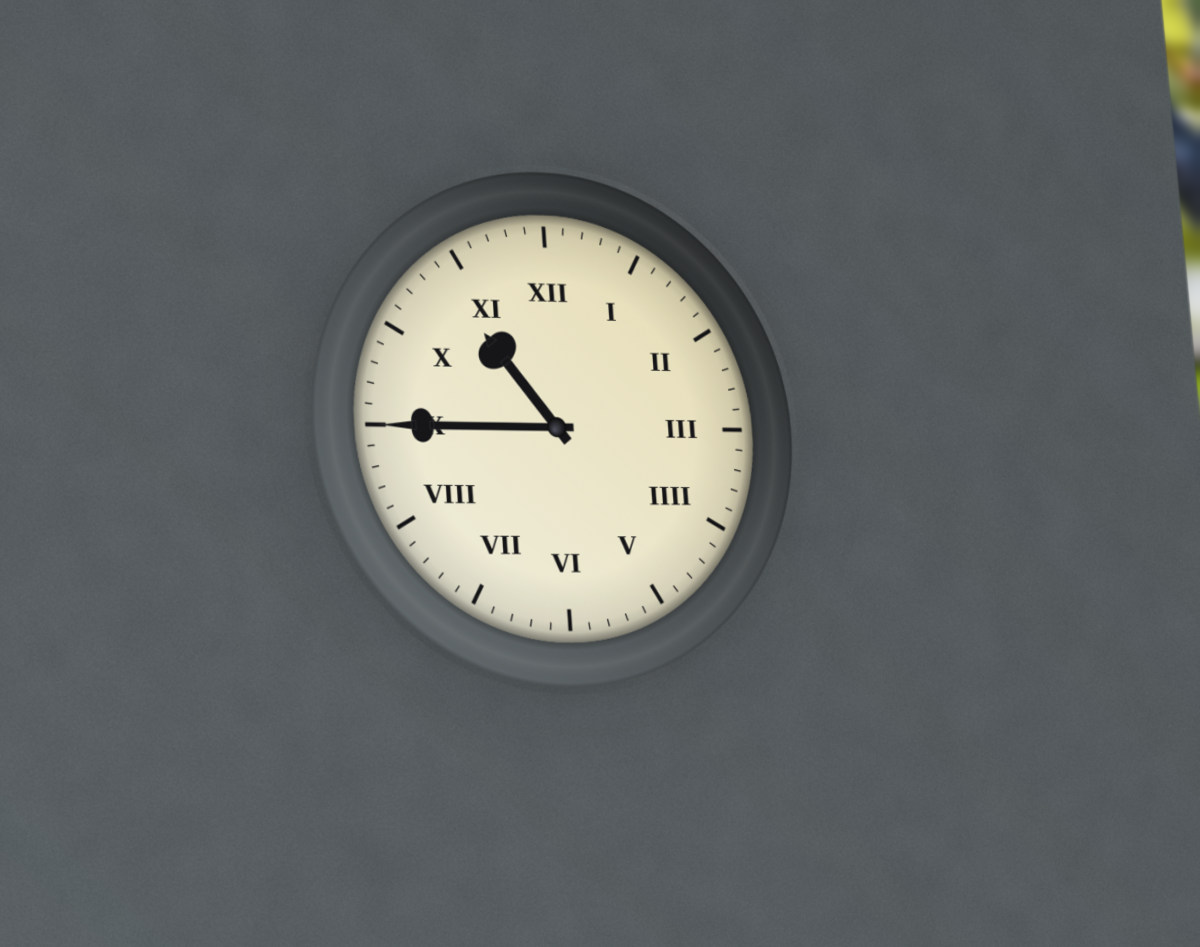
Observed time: 10:45
